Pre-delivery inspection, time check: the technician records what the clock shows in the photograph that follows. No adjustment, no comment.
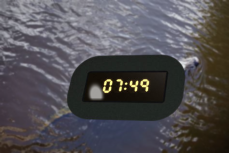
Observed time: 7:49
